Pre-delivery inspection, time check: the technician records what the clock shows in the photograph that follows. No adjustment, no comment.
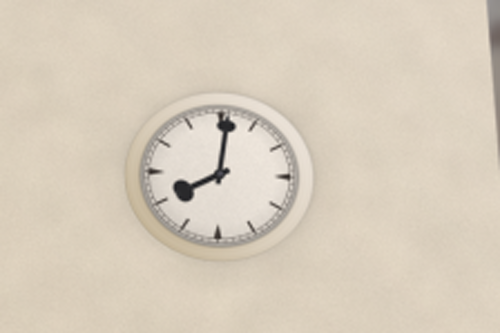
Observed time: 8:01
